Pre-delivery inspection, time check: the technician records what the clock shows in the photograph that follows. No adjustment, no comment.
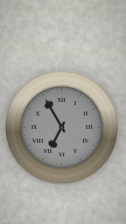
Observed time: 6:55
